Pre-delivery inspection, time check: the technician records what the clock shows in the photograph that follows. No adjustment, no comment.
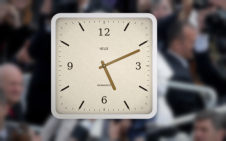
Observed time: 5:11
